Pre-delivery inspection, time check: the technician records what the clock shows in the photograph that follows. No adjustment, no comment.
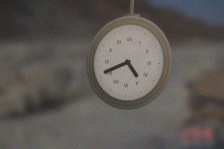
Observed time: 4:41
